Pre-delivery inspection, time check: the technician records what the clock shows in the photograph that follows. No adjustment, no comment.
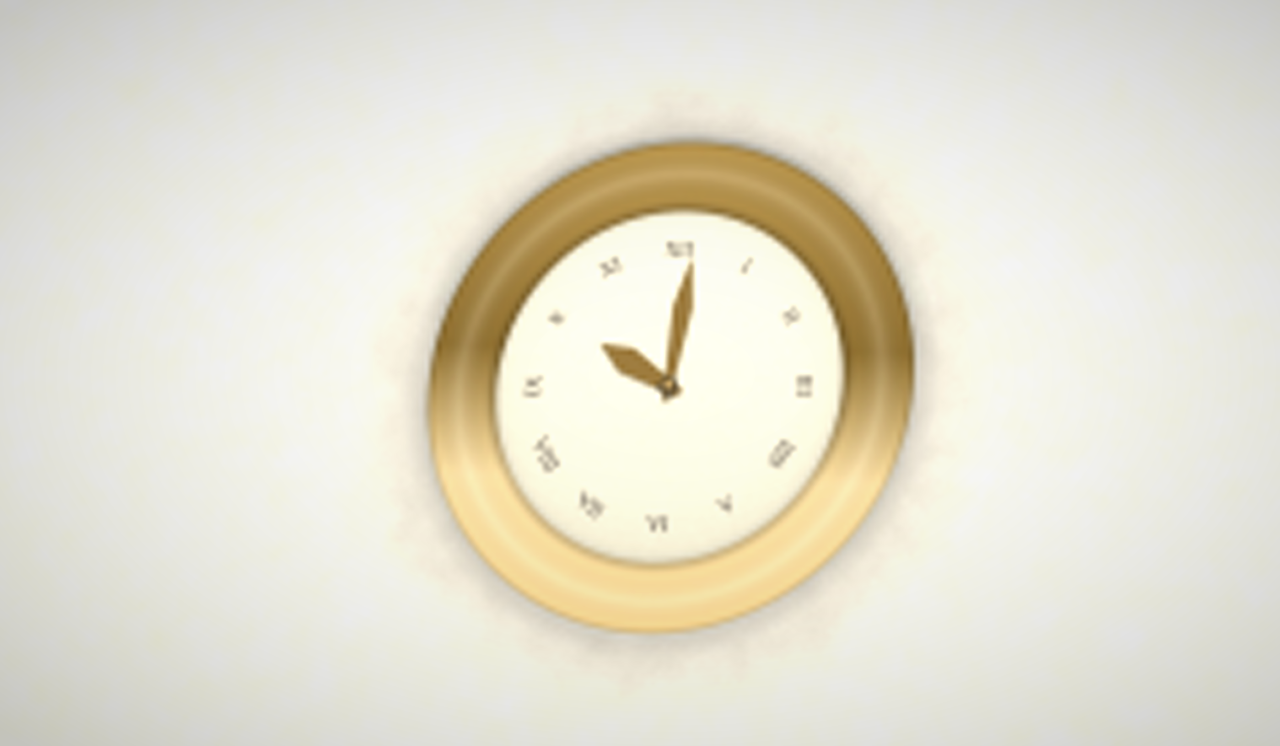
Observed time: 10:01
